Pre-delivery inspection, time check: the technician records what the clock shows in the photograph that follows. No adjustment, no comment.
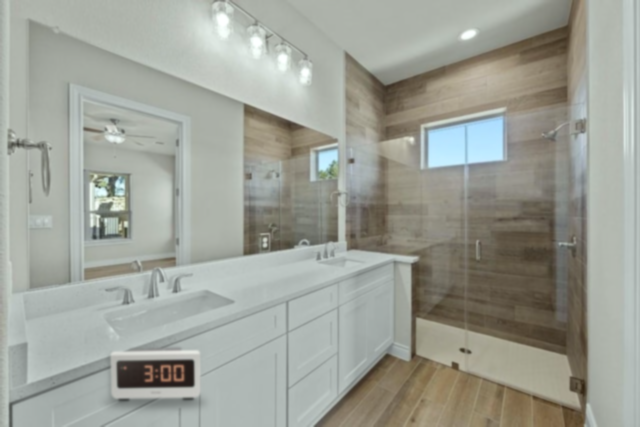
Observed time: 3:00
